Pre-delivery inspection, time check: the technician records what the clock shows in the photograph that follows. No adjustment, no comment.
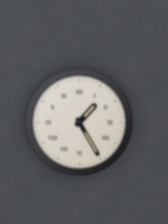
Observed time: 1:25
